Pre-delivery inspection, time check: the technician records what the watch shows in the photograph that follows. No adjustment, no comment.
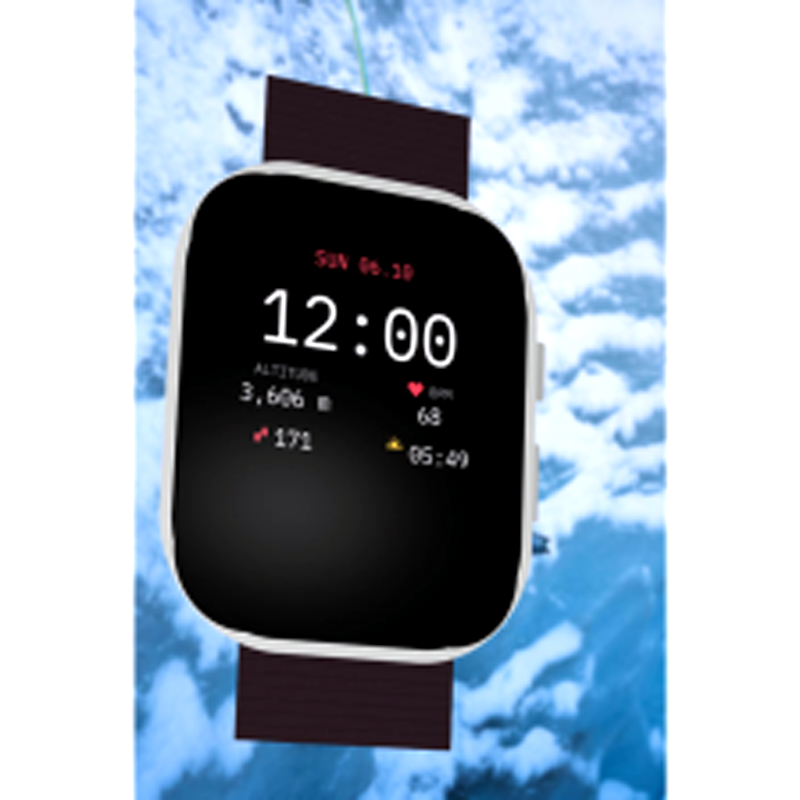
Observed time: 12:00
